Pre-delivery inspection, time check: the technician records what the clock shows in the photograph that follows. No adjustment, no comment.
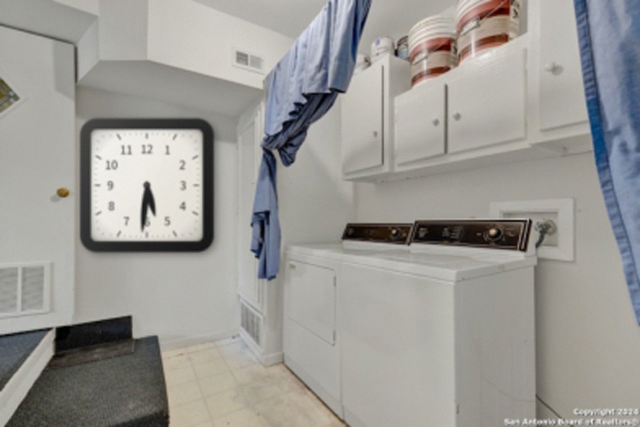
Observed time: 5:31
